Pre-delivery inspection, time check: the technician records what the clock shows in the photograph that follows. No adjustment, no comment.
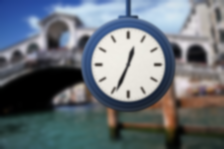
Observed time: 12:34
